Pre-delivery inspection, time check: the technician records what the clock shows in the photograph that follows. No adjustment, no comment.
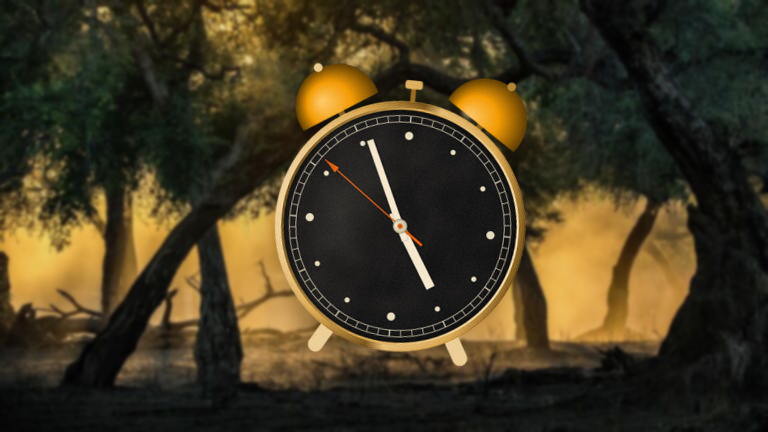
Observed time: 4:55:51
